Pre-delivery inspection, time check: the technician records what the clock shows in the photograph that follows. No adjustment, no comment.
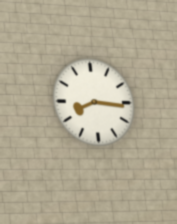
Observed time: 8:16
